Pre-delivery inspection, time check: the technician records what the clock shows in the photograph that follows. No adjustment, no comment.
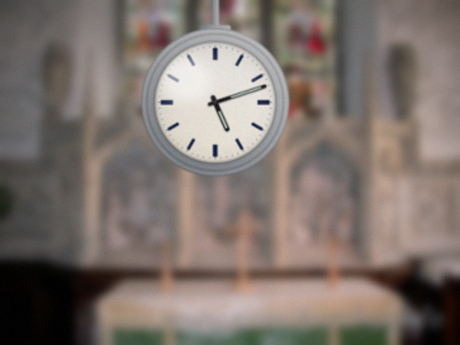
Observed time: 5:12
